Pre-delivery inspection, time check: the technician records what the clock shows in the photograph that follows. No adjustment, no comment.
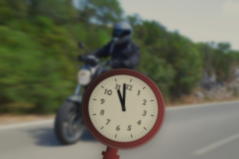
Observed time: 10:58
